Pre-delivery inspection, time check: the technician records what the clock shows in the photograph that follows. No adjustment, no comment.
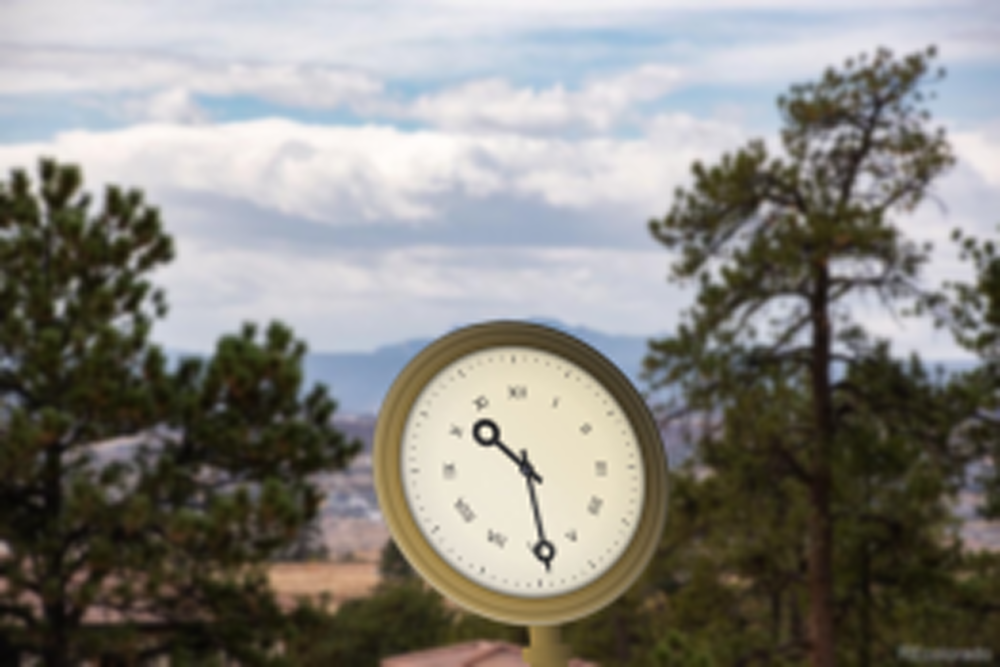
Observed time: 10:29
